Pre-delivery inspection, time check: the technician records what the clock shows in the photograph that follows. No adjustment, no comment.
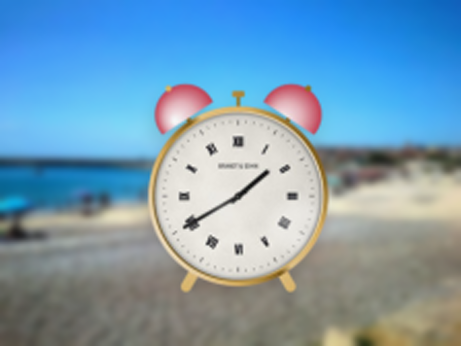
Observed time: 1:40
